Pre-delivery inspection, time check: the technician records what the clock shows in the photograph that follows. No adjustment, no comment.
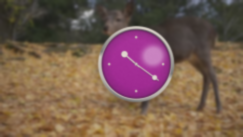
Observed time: 10:21
